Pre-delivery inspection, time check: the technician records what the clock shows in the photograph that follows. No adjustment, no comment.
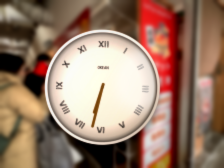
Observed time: 6:32
